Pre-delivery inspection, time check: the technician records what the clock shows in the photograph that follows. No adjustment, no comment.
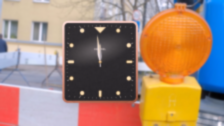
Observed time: 11:59
